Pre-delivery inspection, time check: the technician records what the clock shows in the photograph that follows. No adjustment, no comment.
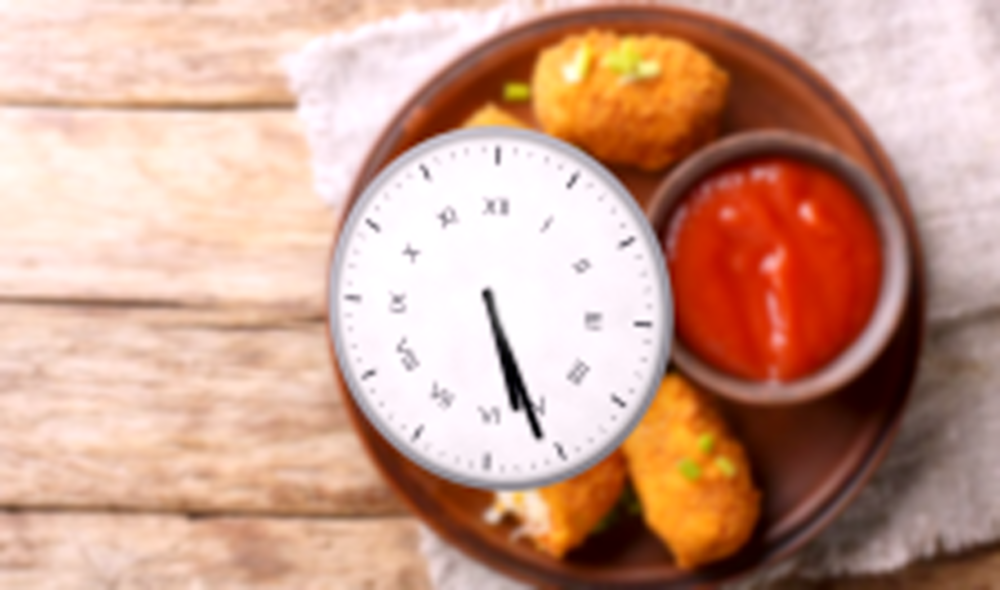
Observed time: 5:26
